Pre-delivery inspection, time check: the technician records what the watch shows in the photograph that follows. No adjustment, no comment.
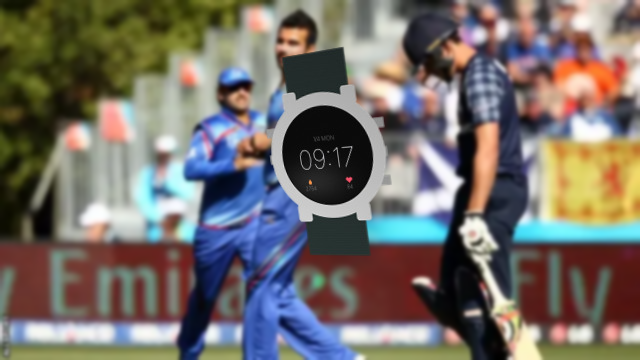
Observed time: 9:17
